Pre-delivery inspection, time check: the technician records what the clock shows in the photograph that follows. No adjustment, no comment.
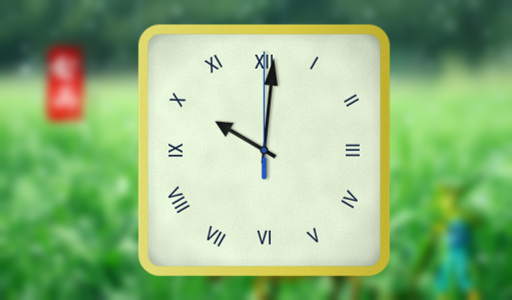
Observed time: 10:01:00
